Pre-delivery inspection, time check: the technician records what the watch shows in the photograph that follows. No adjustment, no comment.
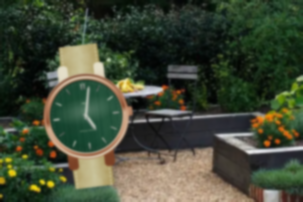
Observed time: 5:02
